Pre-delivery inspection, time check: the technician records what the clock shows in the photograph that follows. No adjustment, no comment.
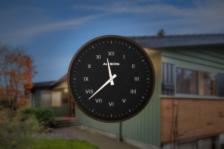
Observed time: 11:38
